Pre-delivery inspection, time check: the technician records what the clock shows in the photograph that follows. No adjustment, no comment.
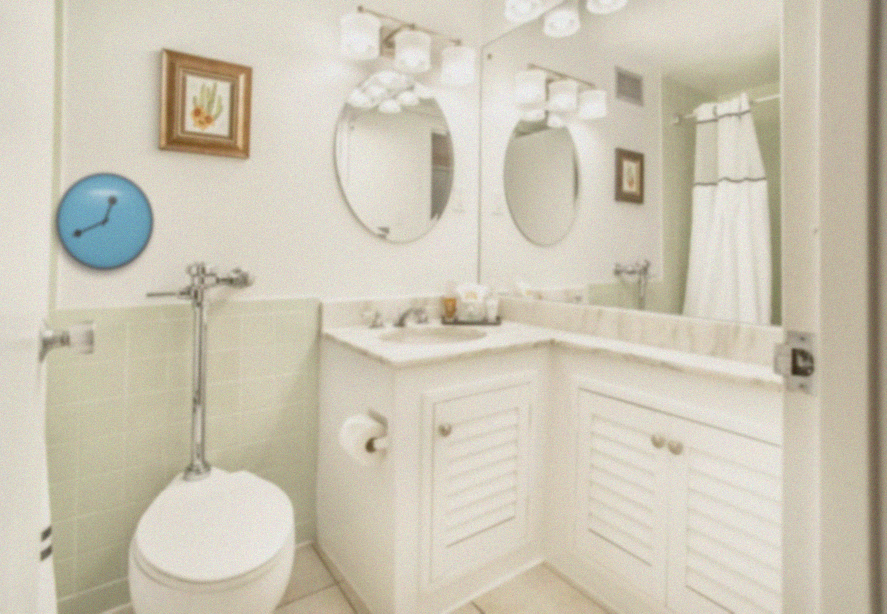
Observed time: 12:41
